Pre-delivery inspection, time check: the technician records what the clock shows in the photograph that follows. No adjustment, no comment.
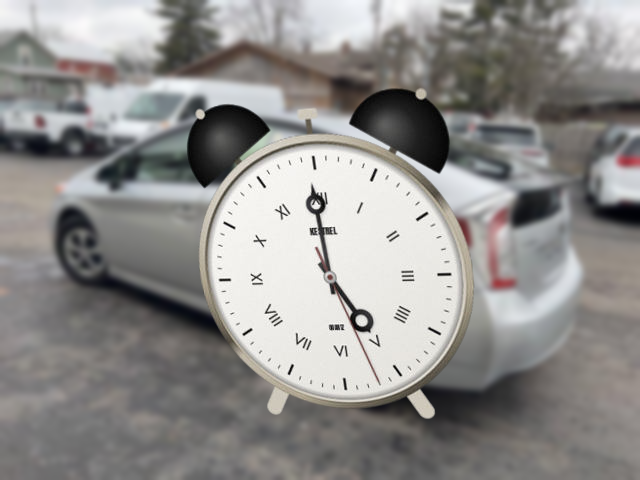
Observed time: 4:59:27
